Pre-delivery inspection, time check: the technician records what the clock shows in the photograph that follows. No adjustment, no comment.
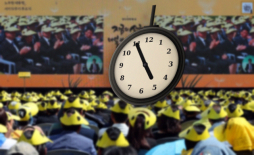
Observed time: 4:55
